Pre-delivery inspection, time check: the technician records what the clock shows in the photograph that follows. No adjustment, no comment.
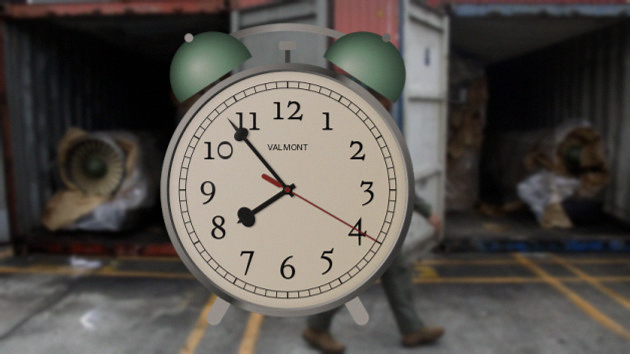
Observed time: 7:53:20
